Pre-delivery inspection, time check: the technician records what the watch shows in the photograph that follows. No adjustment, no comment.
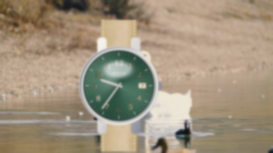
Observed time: 9:36
